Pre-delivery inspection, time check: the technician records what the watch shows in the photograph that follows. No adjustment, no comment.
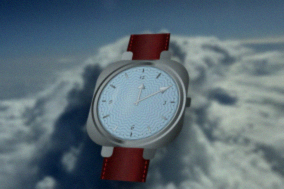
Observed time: 12:10
